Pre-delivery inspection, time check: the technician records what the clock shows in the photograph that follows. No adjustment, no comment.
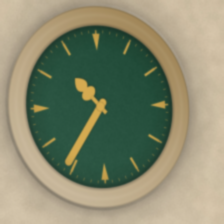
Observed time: 10:36
